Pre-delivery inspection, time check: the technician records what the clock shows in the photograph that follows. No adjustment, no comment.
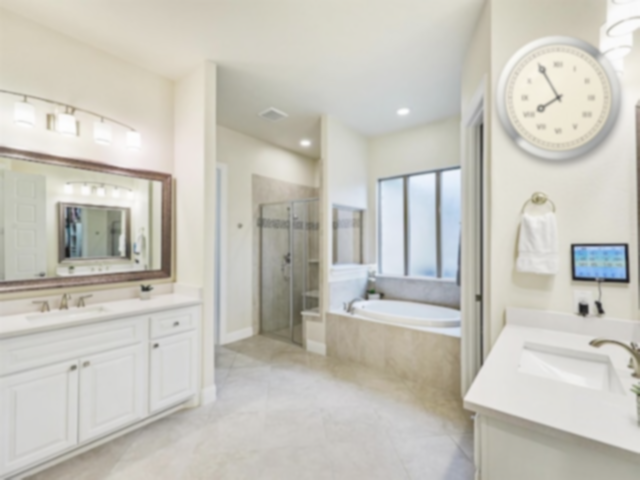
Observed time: 7:55
